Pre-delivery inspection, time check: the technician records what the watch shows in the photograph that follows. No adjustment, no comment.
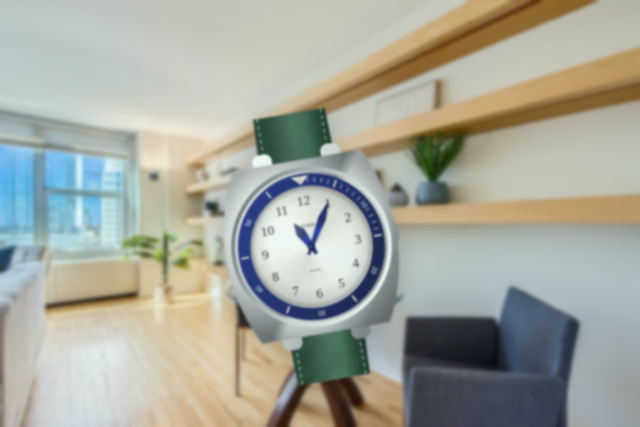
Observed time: 11:05
